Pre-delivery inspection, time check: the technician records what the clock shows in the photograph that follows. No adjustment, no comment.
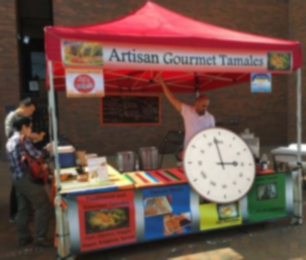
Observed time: 2:58
